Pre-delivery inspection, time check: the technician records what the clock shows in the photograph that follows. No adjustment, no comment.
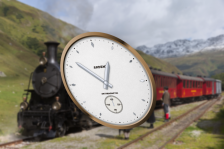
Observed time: 12:52
